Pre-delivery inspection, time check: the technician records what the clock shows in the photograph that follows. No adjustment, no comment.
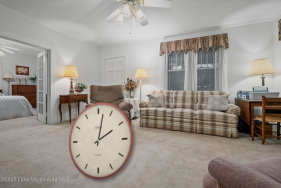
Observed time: 2:02
